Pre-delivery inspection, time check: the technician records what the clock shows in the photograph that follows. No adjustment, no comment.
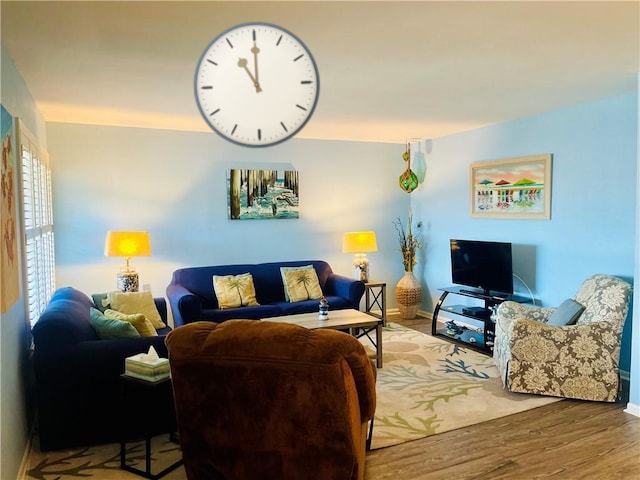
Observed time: 11:00
